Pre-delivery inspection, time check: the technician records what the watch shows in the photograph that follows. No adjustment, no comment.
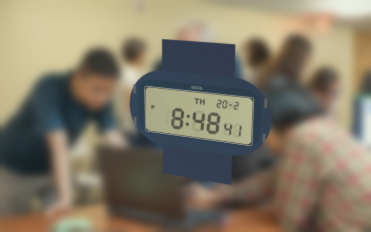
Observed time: 8:48:41
